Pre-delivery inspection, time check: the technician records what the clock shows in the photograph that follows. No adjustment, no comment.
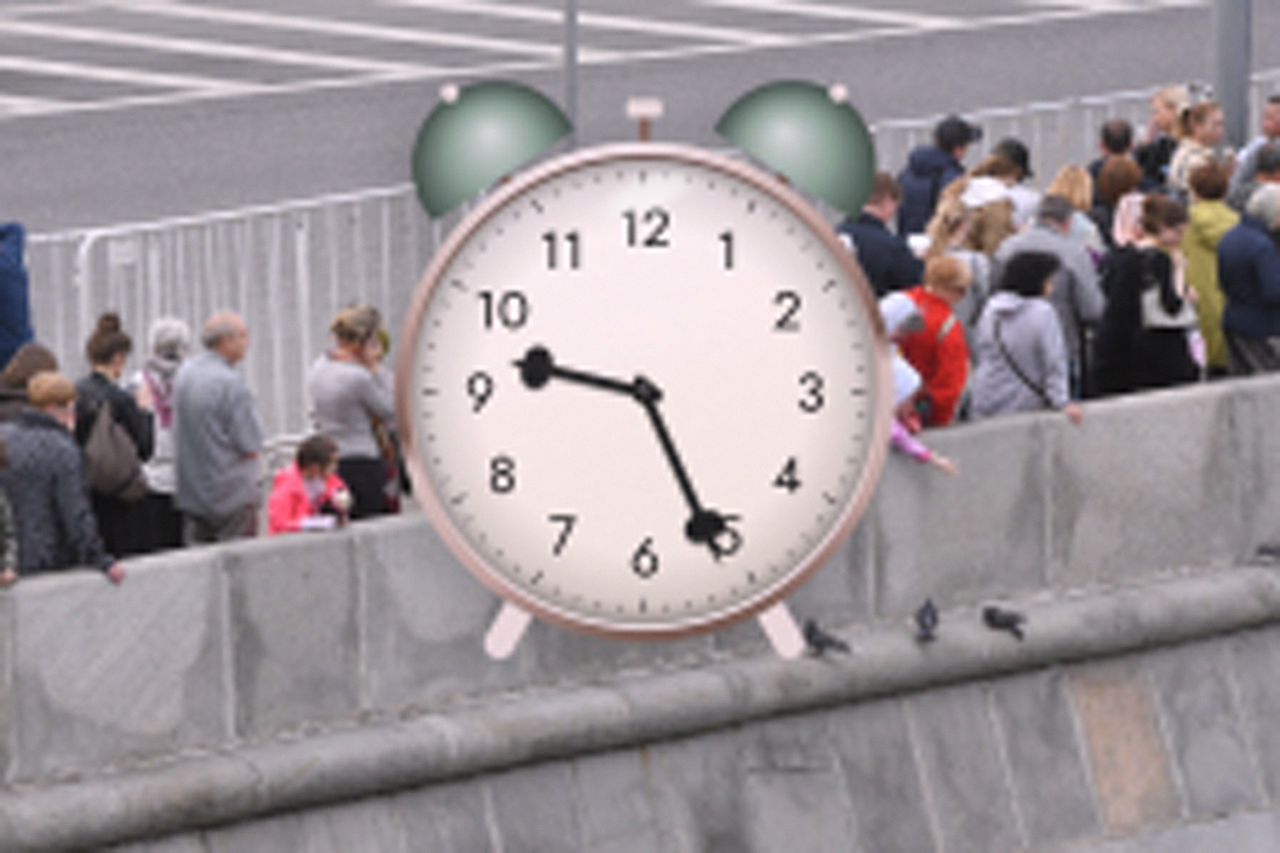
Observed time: 9:26
